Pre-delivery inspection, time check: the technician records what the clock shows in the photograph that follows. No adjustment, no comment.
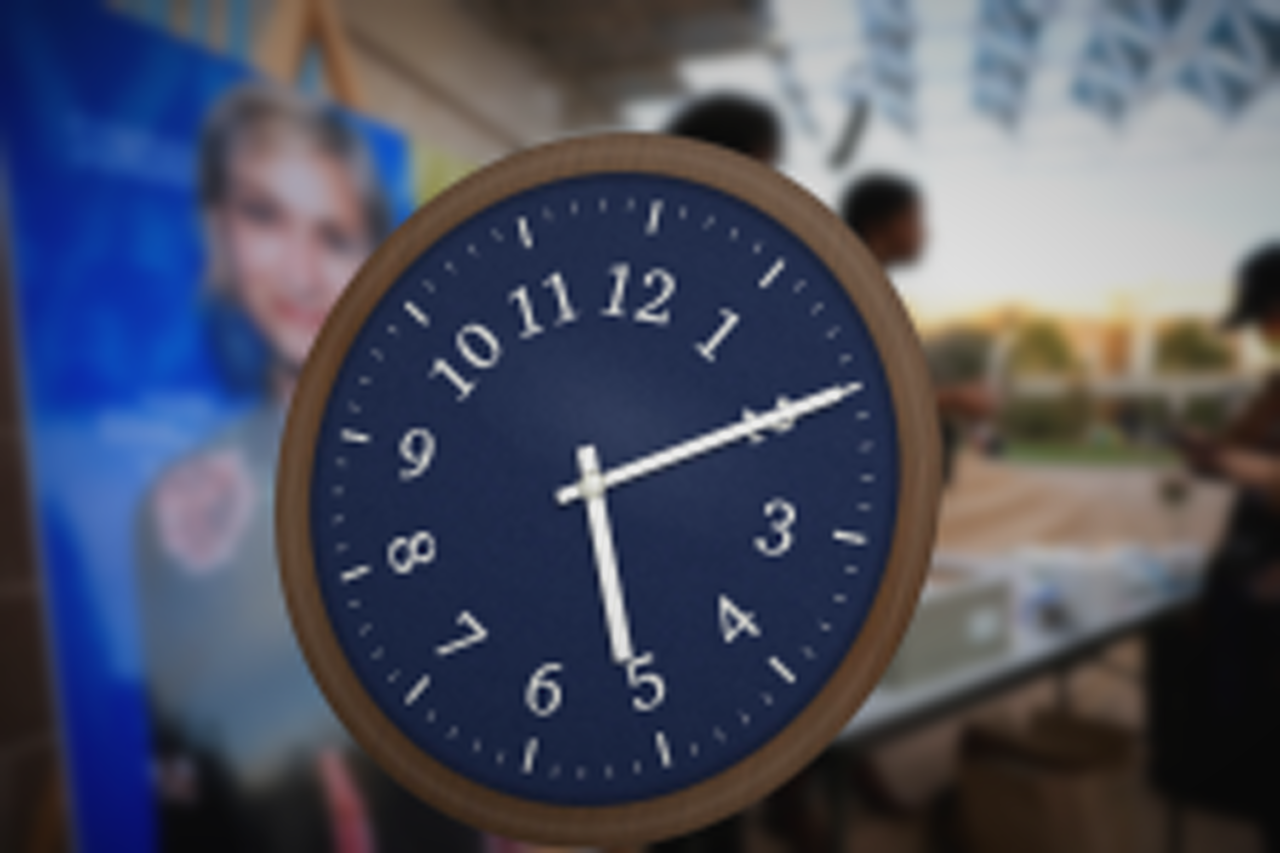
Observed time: 5:10
